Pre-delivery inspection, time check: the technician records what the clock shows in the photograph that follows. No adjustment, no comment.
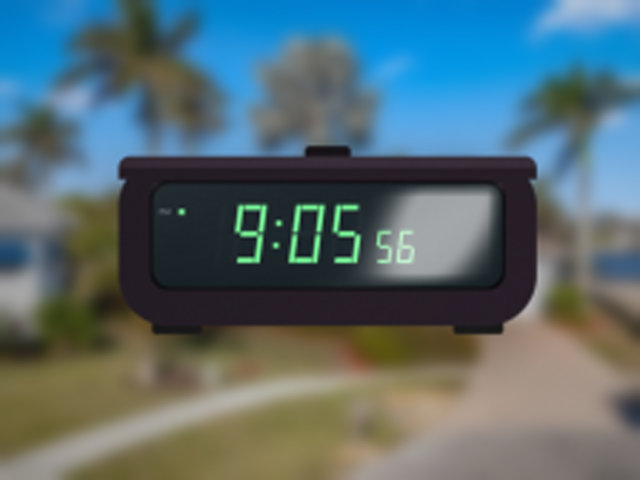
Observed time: 9:05:56
